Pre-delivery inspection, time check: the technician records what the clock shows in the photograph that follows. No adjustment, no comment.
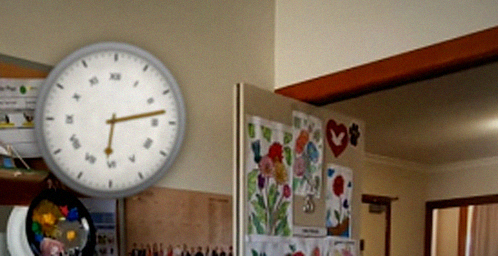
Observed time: 6:13
